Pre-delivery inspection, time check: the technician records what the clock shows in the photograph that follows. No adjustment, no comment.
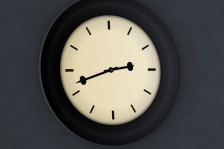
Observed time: 2:42
